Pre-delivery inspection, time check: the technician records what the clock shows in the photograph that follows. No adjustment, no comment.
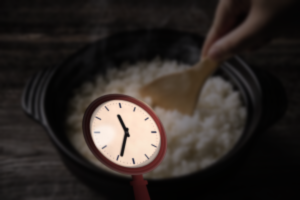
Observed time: 11:34
